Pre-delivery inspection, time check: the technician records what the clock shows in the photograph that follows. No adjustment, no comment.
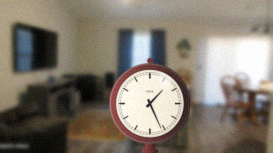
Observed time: 1:26
